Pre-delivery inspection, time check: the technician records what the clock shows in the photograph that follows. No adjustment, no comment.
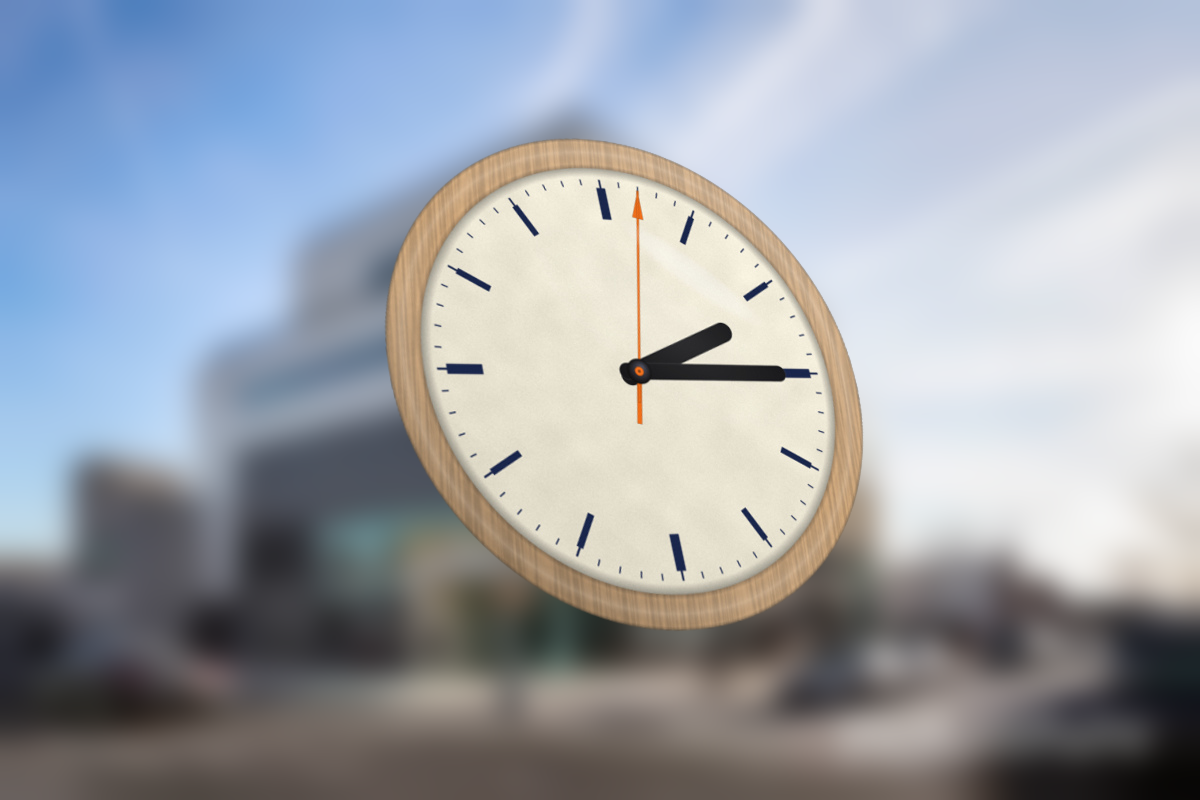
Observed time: 2:15:02
